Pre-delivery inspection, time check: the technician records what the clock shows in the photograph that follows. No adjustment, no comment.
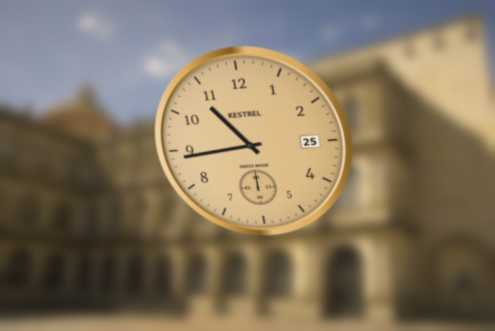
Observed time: 10:44
